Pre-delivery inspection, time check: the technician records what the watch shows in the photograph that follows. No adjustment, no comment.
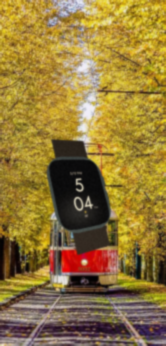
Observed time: 5:04
